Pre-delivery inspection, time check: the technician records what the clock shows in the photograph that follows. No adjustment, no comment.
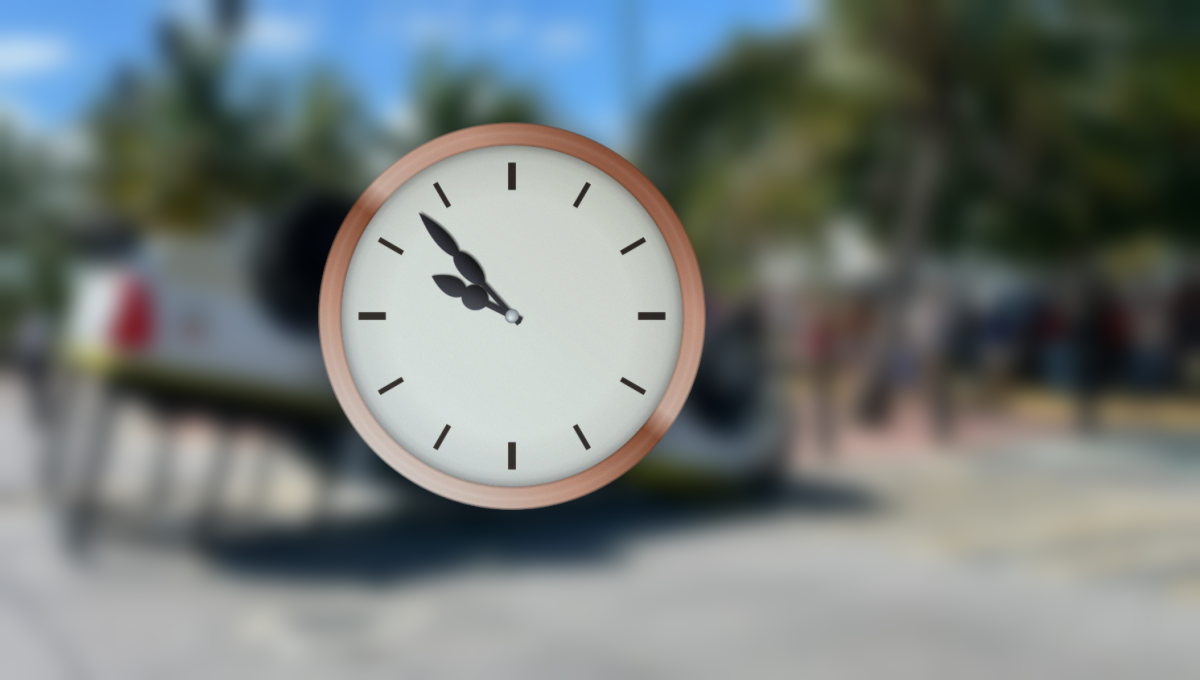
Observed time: 9:53
